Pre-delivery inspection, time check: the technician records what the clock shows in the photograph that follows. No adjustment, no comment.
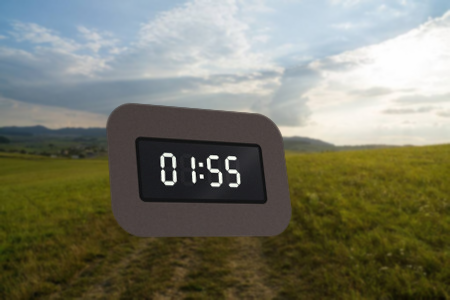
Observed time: 1:55
